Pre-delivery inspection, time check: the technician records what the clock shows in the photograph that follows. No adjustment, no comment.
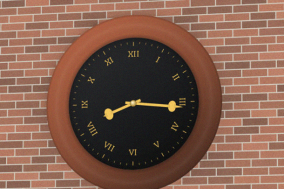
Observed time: 8:16
